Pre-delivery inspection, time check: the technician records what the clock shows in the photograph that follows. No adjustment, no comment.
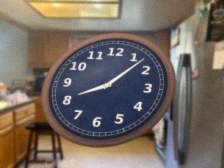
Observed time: 8:07
